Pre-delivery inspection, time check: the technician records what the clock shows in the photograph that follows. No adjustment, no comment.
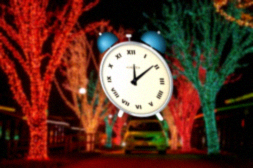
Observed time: 12:09
